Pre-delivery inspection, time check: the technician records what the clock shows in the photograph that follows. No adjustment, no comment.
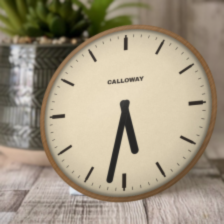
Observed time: 5:32
